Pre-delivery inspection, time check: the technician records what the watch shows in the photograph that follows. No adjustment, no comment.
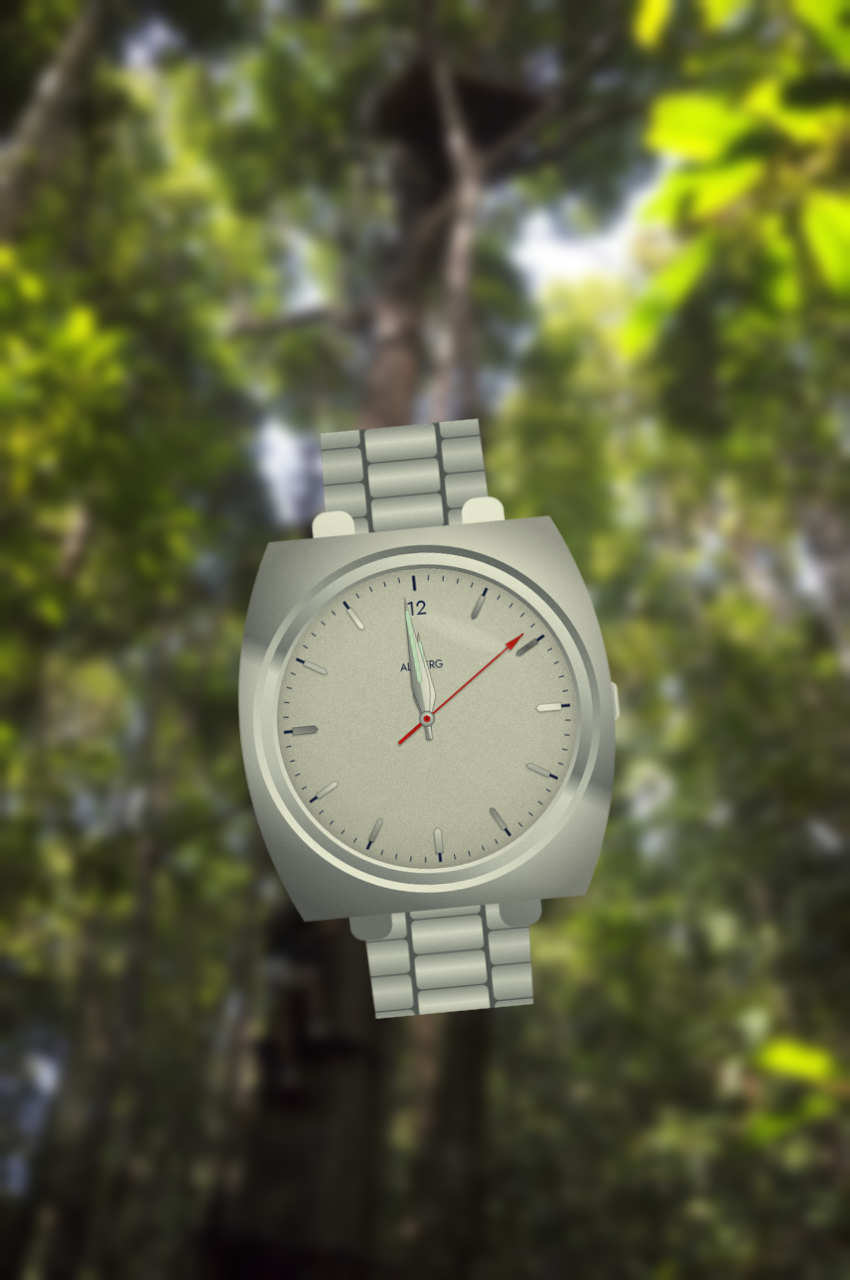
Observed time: 11:59:09
